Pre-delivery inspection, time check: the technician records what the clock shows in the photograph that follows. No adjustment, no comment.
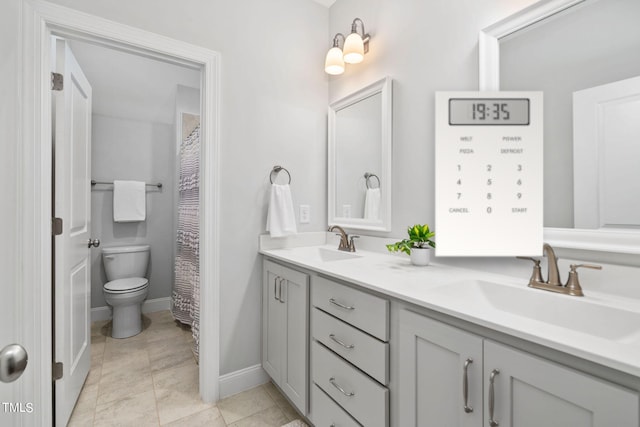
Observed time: 19:35
